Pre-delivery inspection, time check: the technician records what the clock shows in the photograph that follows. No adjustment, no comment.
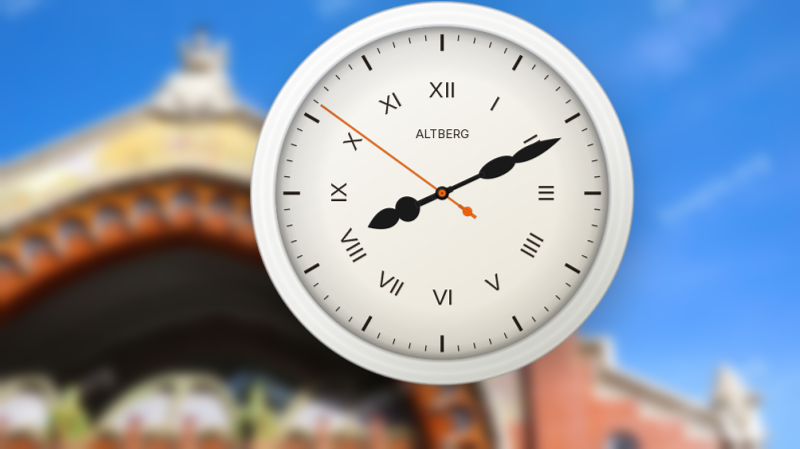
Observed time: 8:10:51
